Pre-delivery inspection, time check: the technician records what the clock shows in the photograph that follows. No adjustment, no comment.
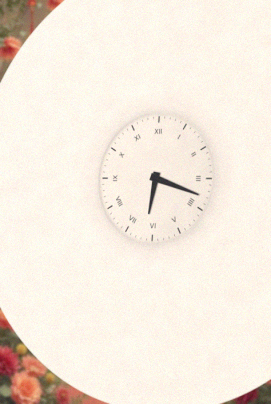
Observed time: 6:18
